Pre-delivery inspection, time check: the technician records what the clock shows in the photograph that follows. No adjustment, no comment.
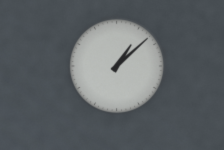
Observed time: 1:08
